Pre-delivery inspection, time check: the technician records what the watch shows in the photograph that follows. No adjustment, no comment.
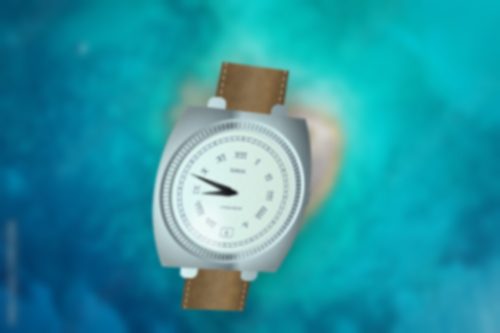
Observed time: 8:48
